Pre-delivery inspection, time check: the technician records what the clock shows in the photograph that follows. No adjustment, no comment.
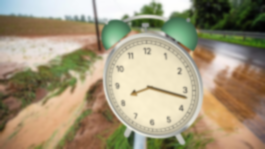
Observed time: 8:17
